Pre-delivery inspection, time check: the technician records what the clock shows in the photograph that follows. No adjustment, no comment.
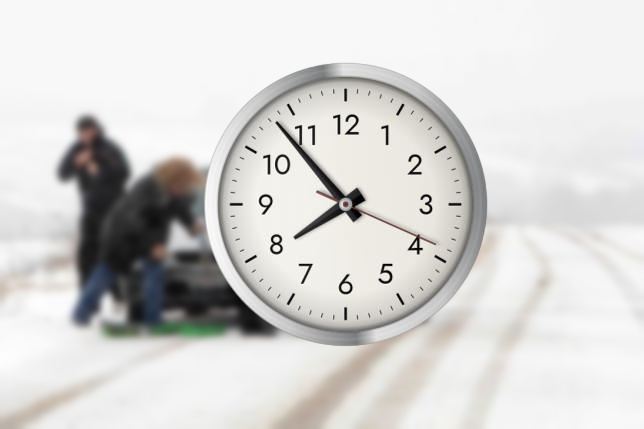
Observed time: 7:53:19
